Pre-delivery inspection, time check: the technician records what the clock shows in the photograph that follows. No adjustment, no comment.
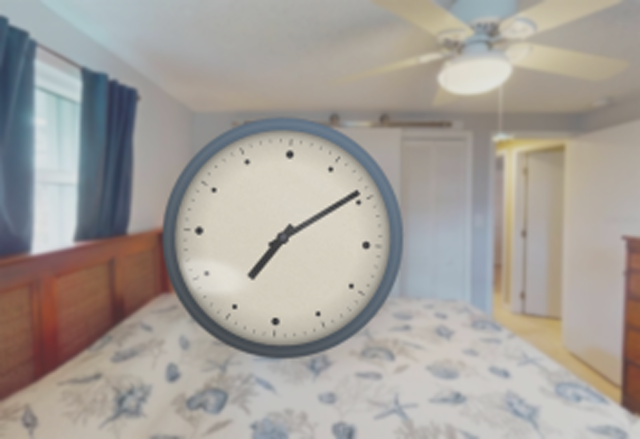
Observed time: 7:09
